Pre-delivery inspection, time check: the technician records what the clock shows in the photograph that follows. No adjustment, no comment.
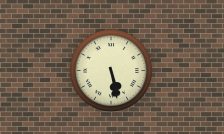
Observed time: 5:28
